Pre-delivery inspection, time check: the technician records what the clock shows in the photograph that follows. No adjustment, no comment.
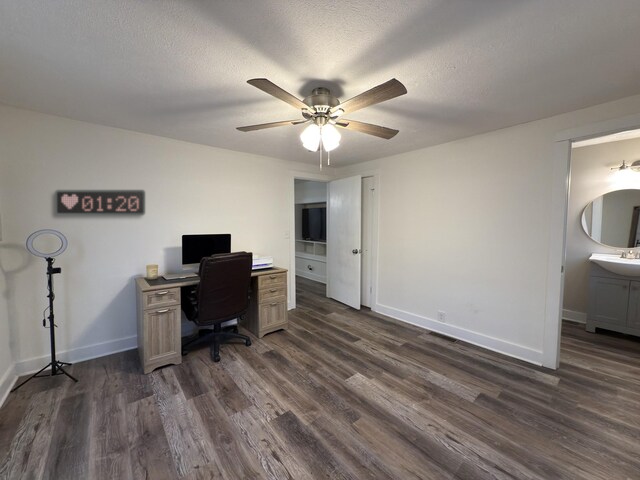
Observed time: 1:20
